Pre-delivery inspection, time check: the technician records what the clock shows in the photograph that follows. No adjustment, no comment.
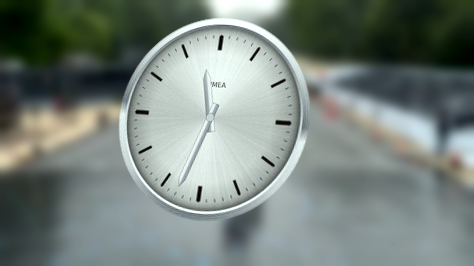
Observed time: 11:33
